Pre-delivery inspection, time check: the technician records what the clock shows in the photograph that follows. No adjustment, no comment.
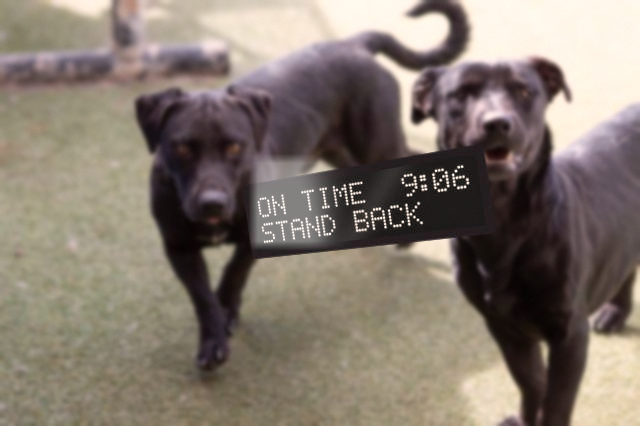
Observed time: 9:06
